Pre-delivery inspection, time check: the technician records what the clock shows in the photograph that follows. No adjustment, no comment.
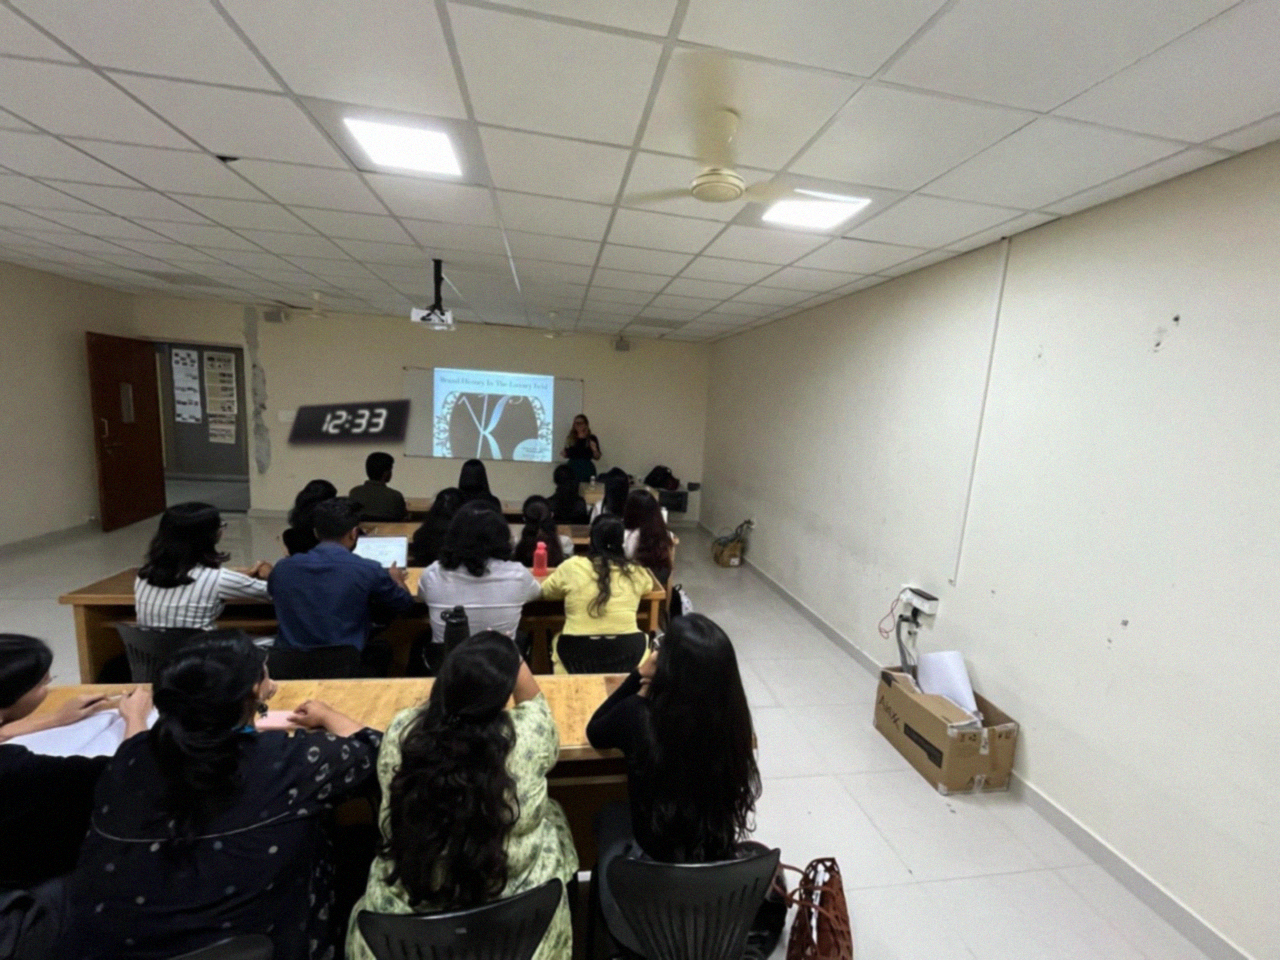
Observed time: 12:33
